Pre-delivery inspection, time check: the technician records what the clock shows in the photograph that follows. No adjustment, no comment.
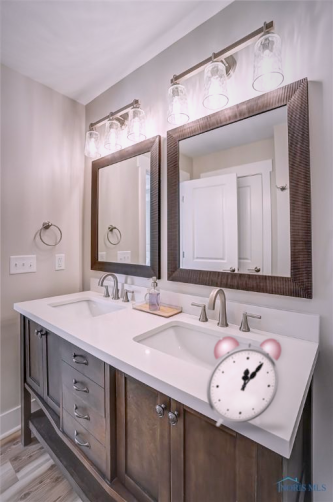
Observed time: 12:06
